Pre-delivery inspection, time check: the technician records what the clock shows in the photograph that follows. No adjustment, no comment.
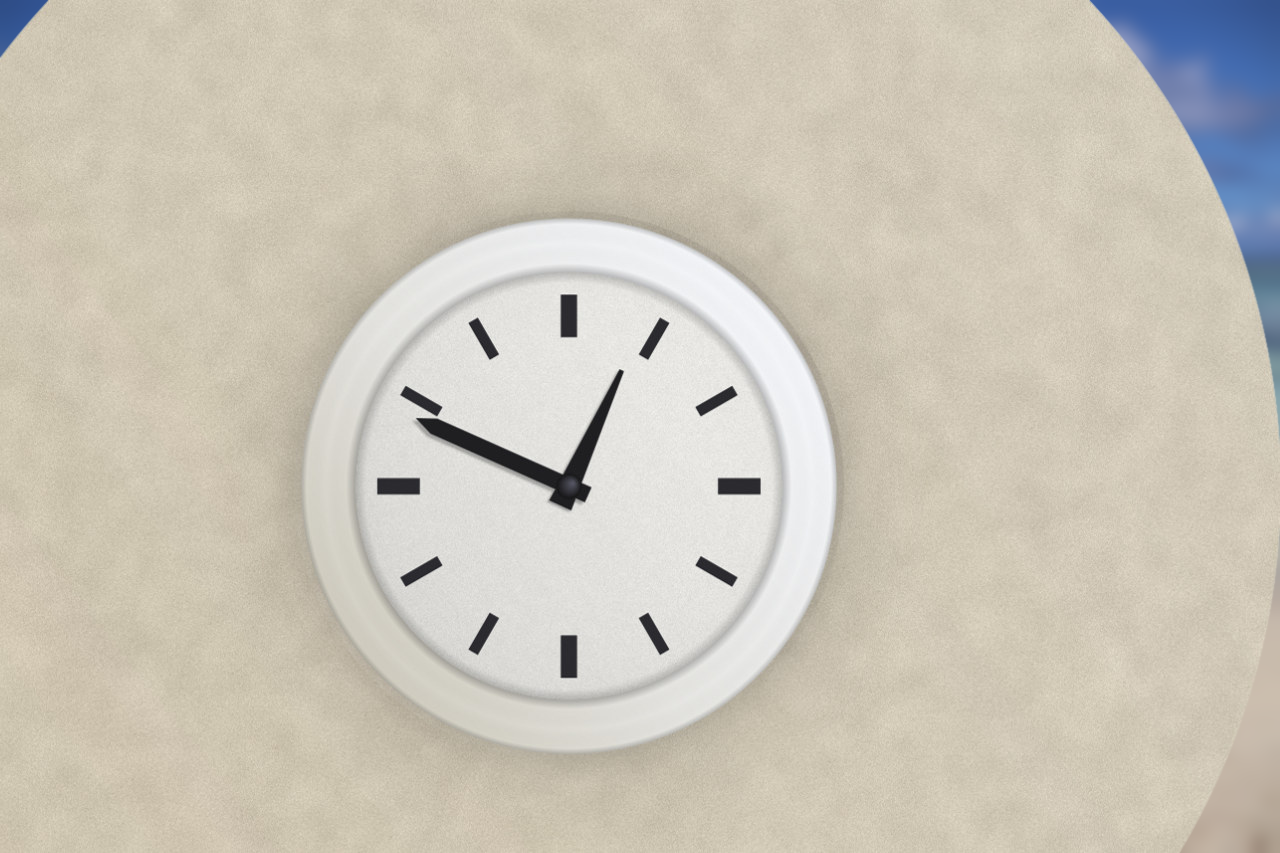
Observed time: 12:49
